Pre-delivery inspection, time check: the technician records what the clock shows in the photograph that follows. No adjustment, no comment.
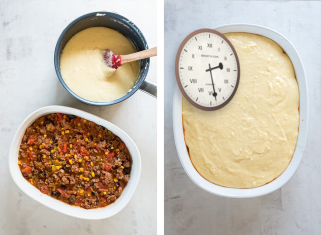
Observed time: 2:28
